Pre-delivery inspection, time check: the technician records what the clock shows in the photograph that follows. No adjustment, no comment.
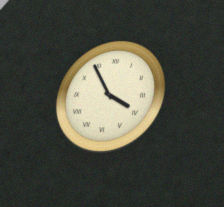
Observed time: 3:54
